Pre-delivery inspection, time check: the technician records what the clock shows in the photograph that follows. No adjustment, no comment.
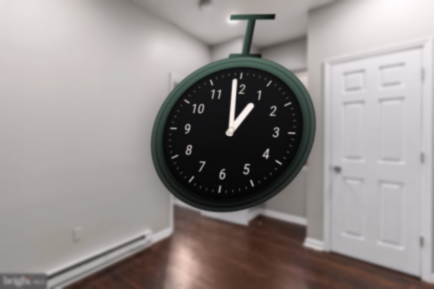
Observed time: 12:59
